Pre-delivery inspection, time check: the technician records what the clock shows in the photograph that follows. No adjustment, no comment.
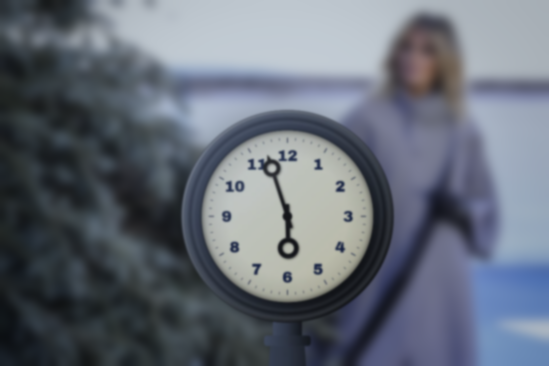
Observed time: 5:57
